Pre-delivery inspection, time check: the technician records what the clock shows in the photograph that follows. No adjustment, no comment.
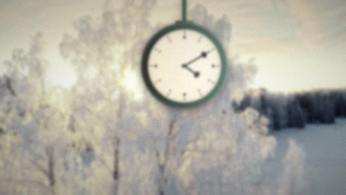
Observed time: 4:10
